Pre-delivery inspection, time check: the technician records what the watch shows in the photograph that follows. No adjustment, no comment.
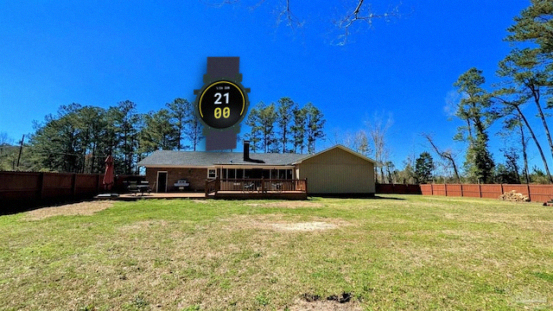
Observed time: 21:00
